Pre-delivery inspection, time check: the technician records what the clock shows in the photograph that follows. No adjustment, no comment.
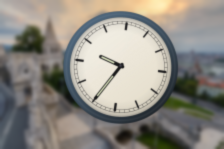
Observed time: 9:35
